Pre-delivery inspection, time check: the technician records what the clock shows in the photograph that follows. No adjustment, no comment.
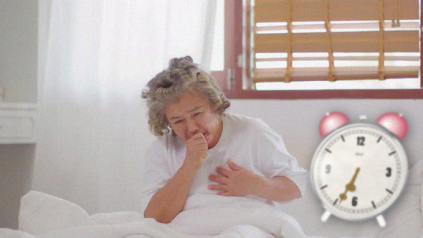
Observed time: 6:34
